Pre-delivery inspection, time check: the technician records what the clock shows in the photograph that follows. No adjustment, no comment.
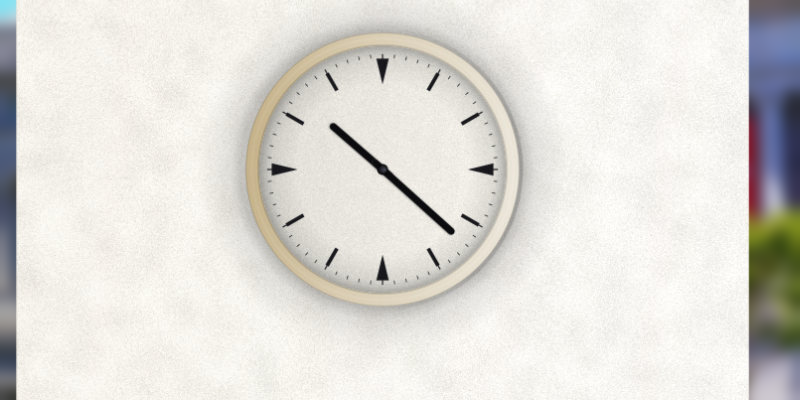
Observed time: 10:22
